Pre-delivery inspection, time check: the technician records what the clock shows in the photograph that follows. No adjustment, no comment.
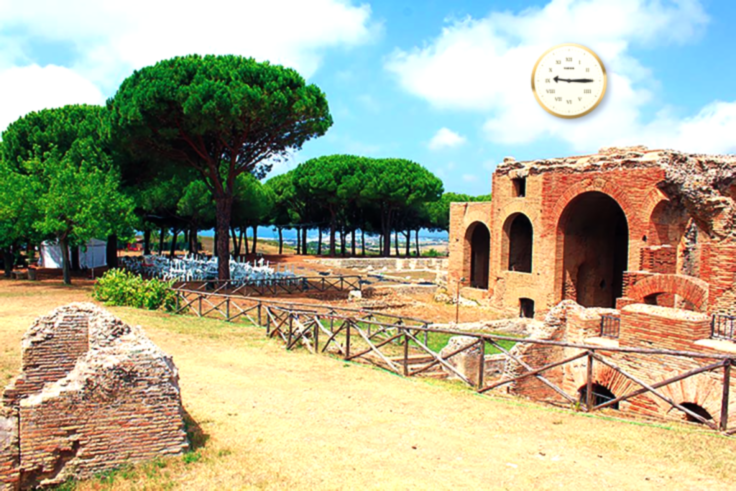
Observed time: 9:15
